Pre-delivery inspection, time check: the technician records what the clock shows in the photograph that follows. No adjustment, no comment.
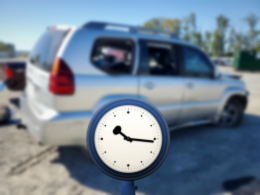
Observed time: 10:16
